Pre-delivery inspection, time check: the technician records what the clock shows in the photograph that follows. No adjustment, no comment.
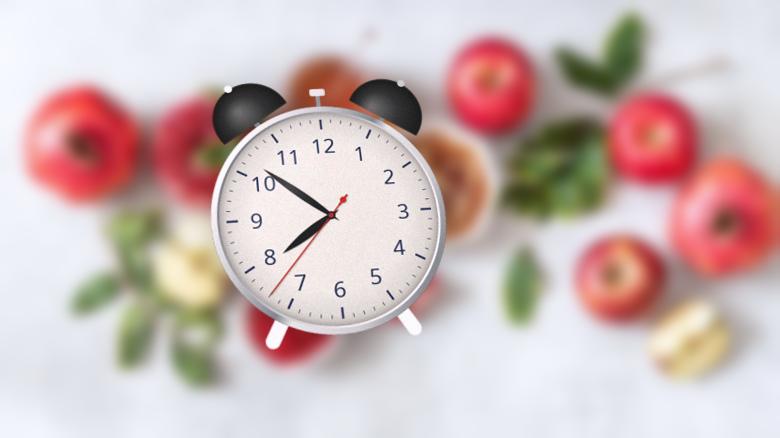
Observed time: 7:51:37
